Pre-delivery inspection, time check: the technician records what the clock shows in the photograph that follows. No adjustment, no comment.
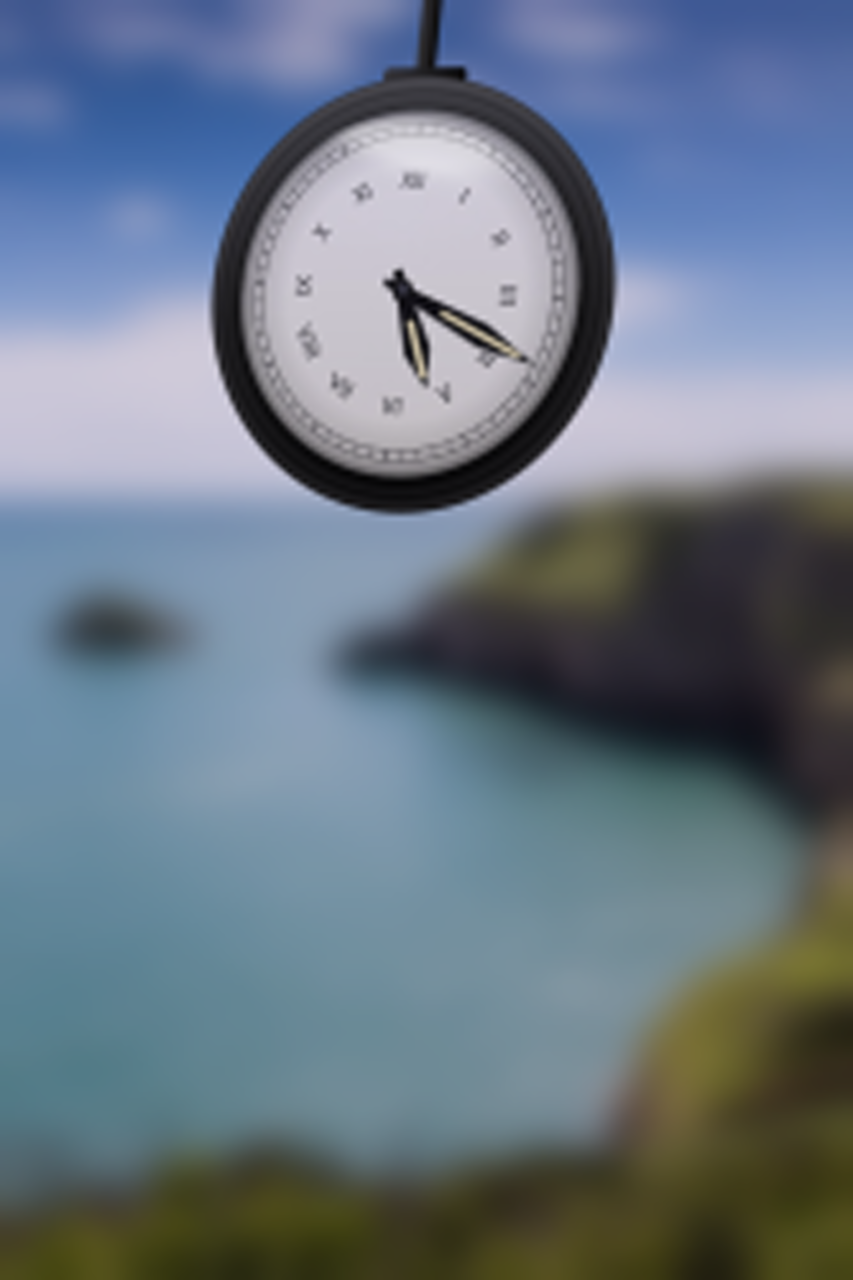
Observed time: 5:19
